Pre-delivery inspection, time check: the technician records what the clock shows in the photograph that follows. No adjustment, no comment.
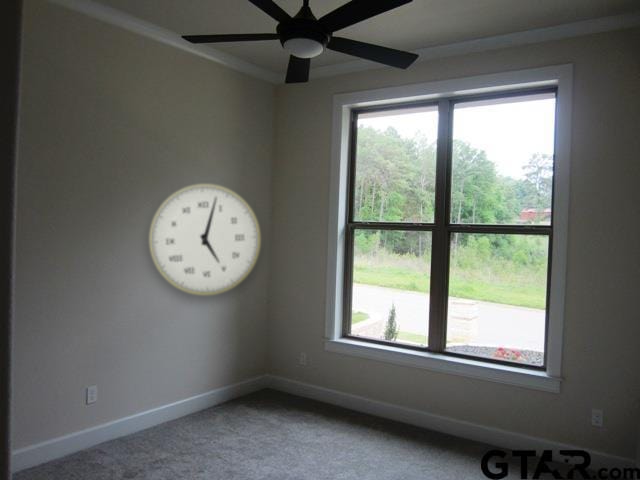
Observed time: 5:03
